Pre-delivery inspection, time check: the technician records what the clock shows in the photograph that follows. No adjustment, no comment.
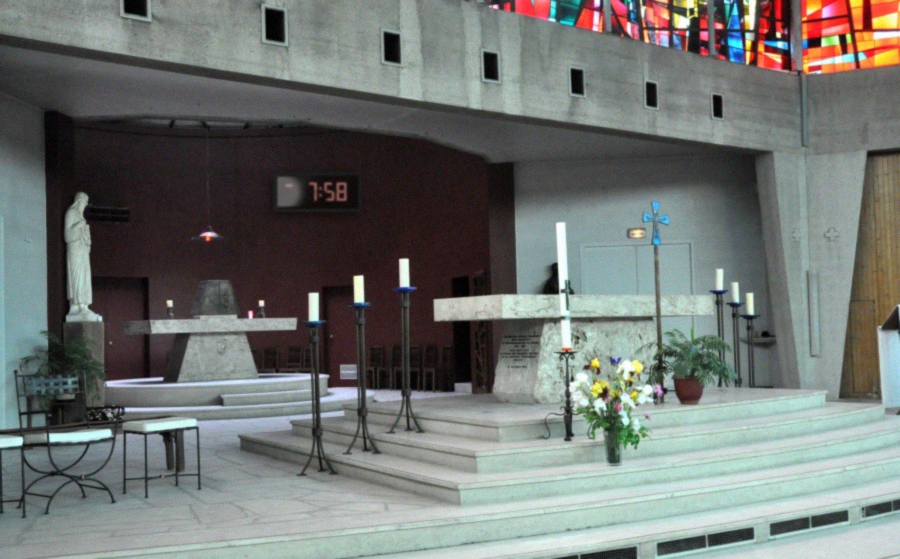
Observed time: 7:58
